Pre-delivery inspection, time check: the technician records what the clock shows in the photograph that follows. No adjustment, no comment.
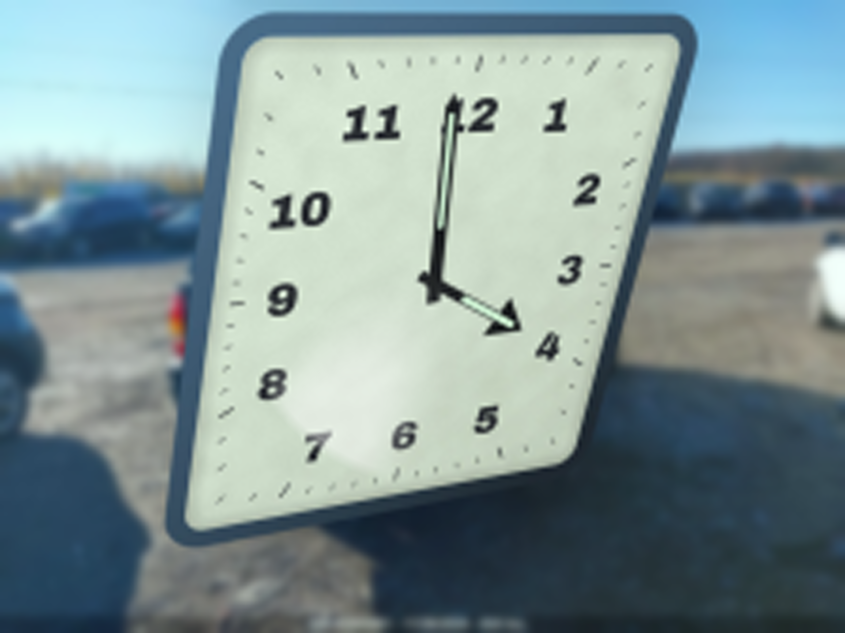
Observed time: 3:59
